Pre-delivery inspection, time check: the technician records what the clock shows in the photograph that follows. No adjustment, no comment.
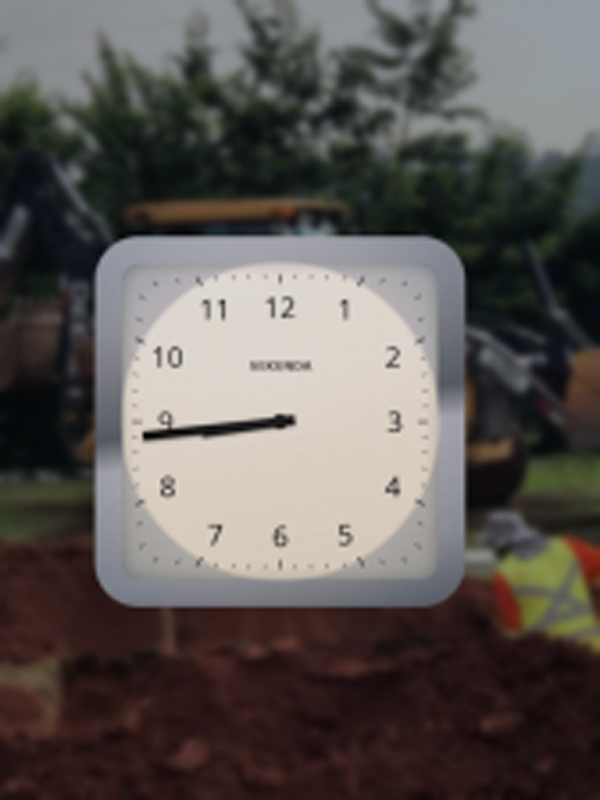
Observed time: 8:44
